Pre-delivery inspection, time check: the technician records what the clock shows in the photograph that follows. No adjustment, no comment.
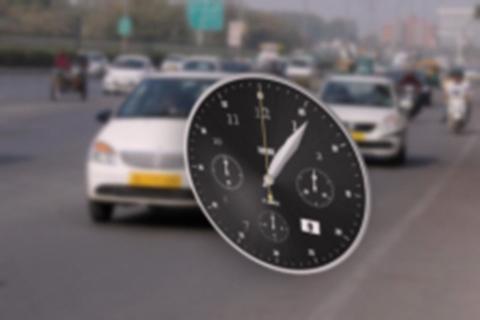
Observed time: 1:06
